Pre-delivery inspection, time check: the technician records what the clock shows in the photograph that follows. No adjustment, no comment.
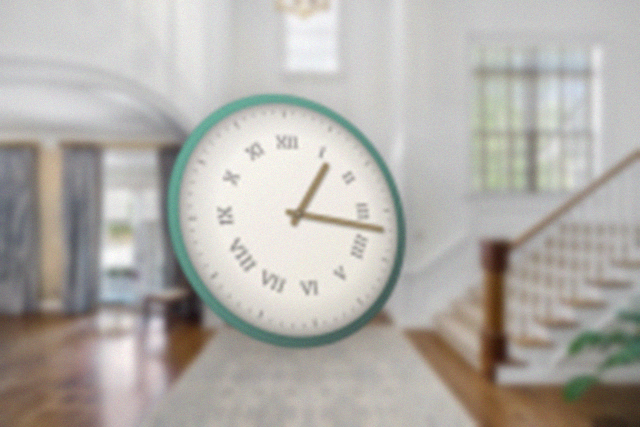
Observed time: 1:17
